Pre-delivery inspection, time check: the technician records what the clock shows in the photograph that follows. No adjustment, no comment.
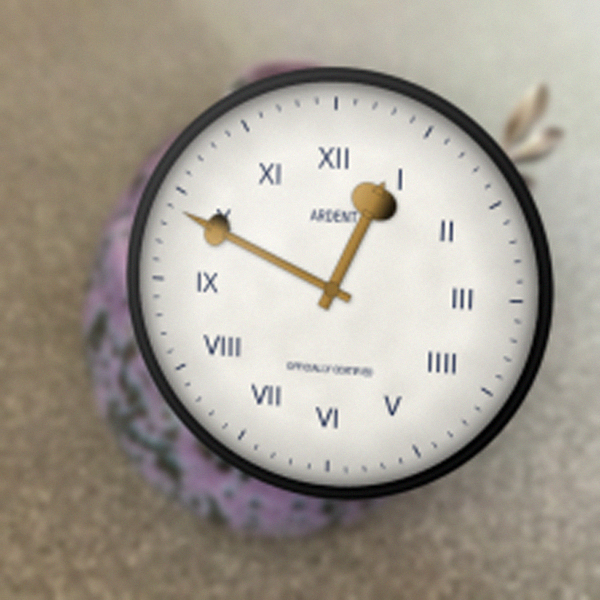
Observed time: 12:49
